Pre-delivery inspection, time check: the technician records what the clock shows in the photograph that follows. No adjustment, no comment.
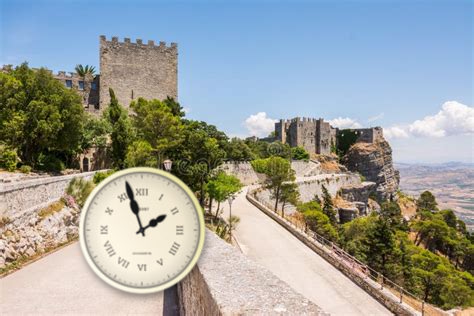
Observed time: 1:57
